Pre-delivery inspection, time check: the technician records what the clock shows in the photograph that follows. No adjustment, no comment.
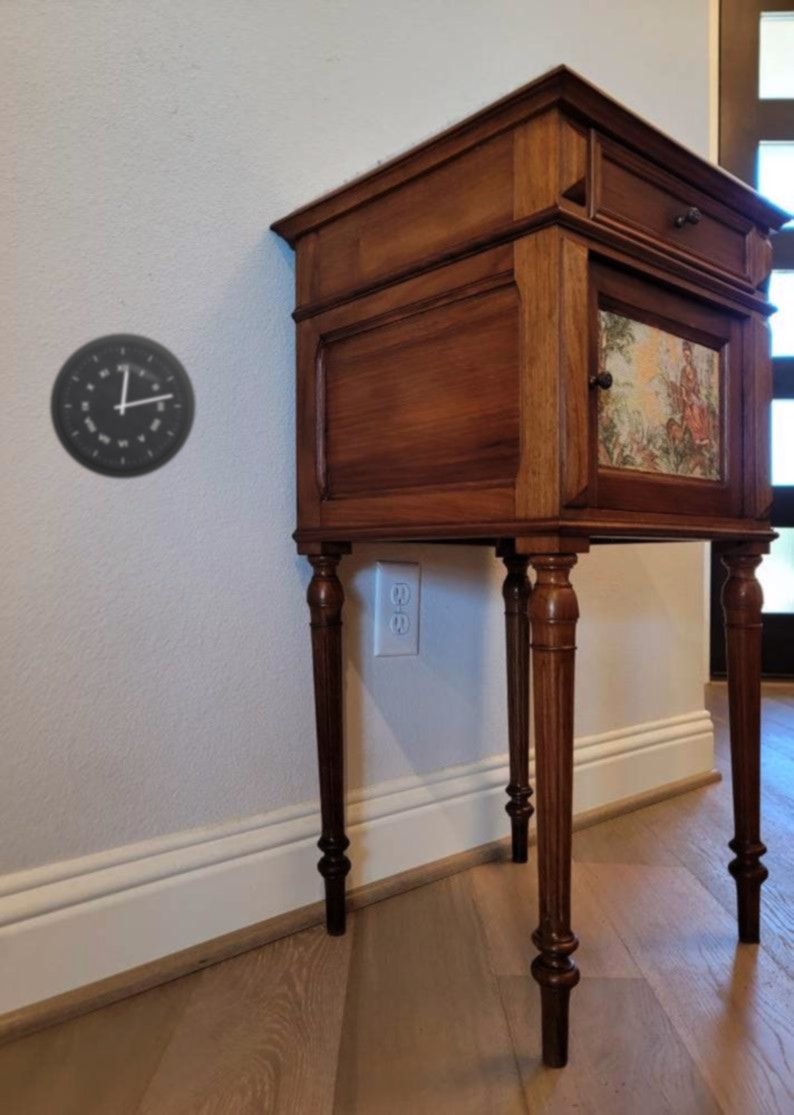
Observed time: 12:13
